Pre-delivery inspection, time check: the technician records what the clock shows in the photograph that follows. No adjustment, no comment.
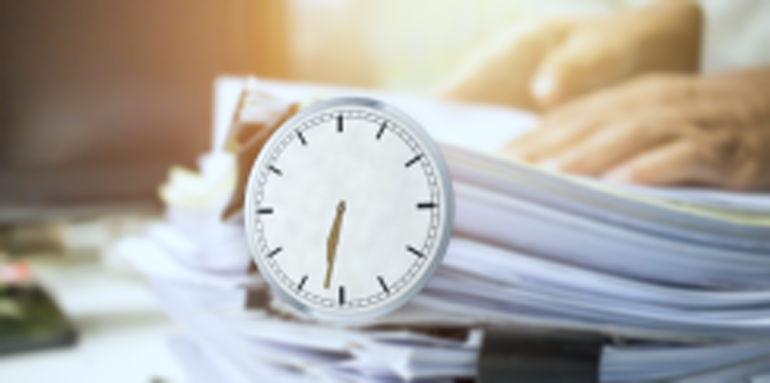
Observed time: 6:32
